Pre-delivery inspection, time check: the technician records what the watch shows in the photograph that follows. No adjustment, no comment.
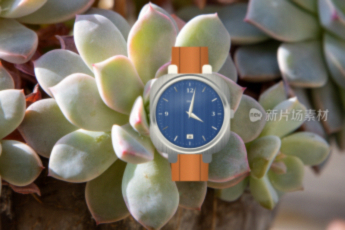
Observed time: 4:02
